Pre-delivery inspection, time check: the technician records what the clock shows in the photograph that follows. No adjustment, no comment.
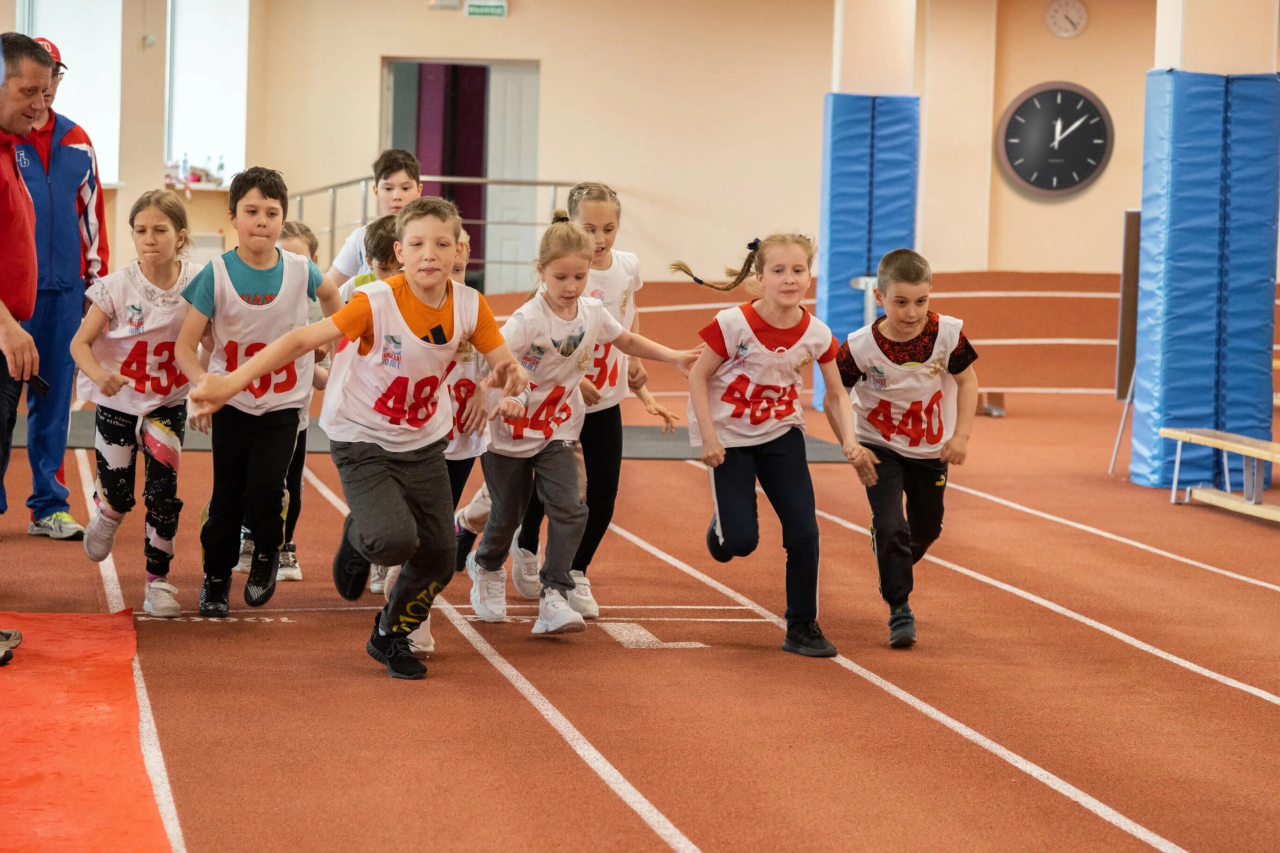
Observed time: 12:08
